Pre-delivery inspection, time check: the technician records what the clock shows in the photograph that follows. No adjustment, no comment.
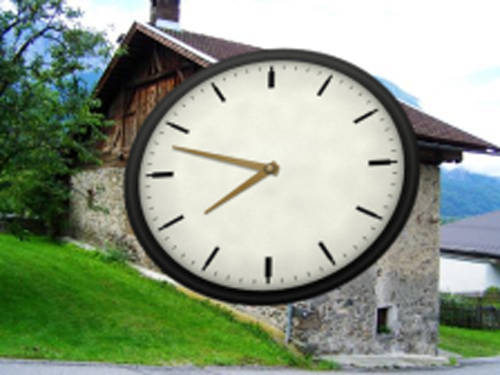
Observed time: 7:48
